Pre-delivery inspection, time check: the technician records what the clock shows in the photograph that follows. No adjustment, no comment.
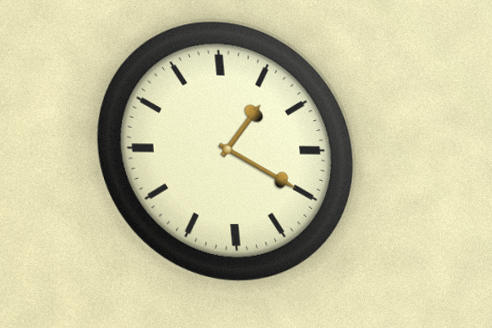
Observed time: 1:20
